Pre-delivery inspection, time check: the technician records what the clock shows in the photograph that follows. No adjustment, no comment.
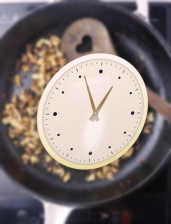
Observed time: 12:56
